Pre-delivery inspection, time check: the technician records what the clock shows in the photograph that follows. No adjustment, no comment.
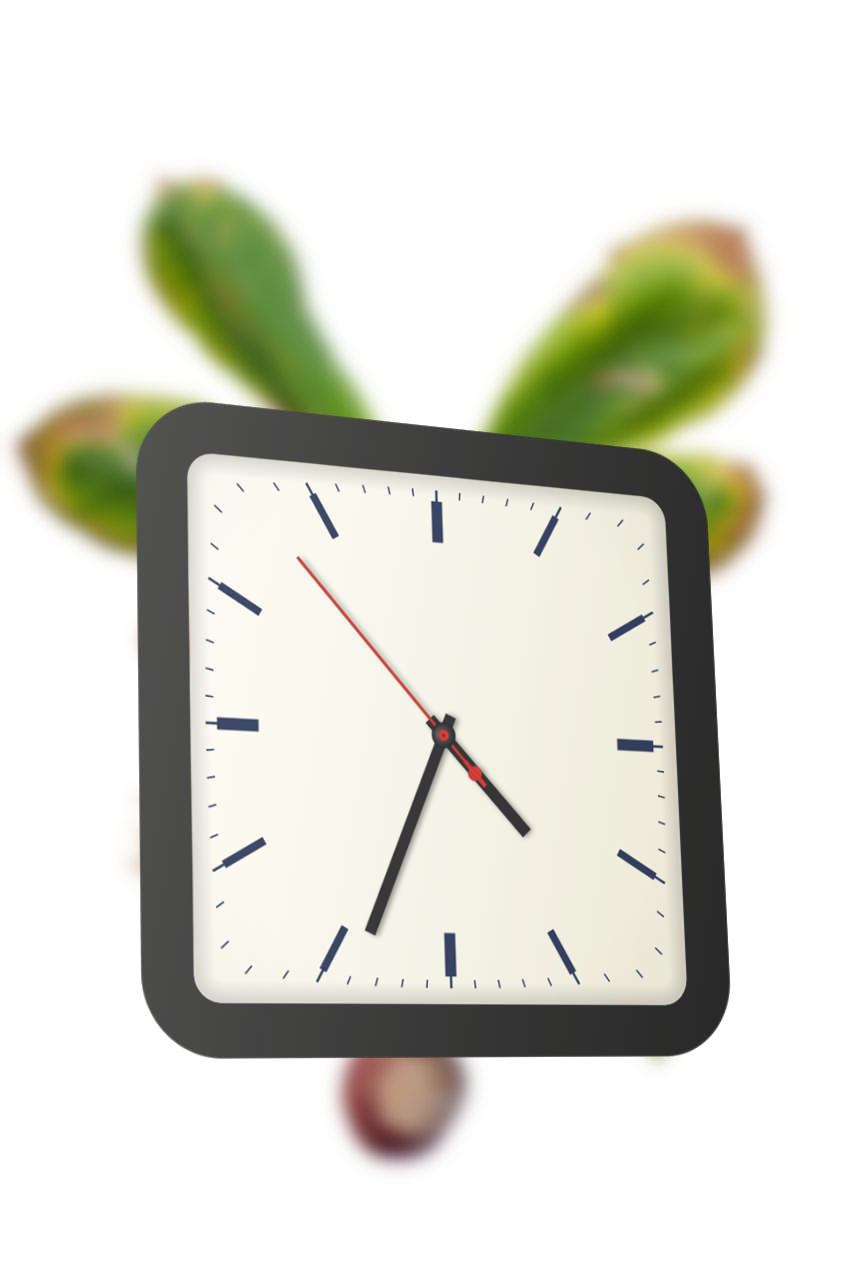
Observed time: 4:33:53
